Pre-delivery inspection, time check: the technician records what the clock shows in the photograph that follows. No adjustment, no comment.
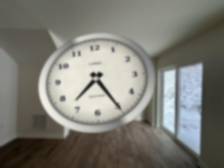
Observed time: 7:25
